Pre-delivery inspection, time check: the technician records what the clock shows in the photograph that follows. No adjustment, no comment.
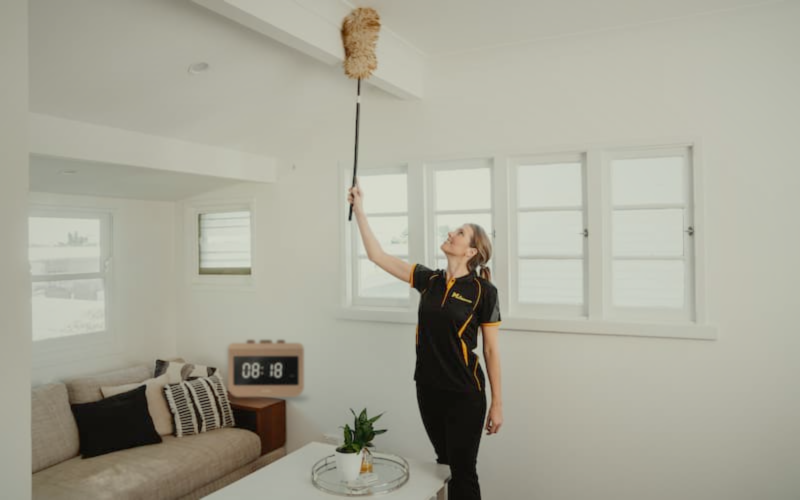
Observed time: 8:18
